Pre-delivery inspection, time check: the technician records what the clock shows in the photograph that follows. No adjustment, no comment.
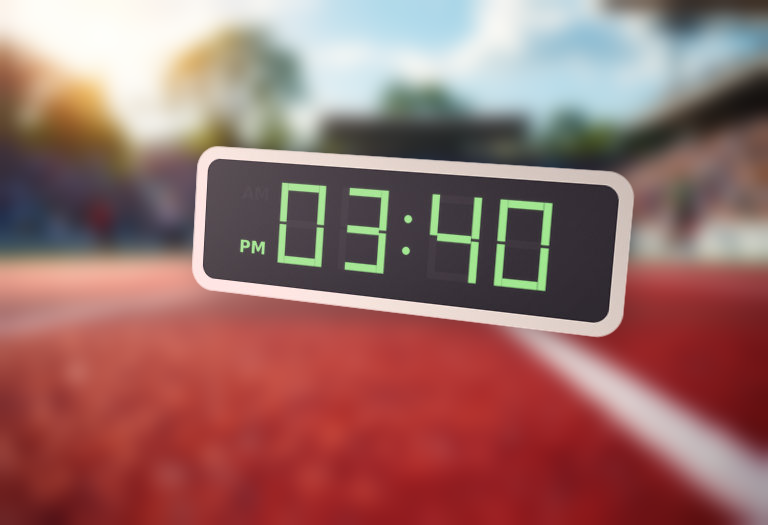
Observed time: 3:40
